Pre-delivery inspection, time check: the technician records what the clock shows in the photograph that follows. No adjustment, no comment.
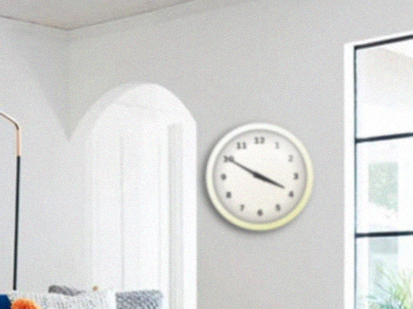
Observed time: 3:50
